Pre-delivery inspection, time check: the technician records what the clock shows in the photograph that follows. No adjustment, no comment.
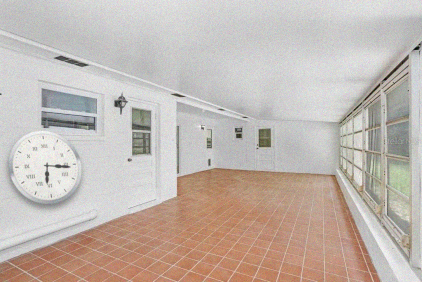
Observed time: 6:16
